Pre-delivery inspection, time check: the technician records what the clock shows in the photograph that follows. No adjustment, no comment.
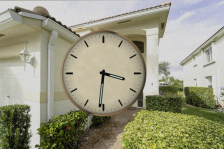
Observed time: 3:31
